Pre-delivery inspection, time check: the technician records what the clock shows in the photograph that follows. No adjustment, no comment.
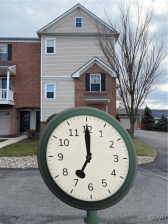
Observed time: 7:00
